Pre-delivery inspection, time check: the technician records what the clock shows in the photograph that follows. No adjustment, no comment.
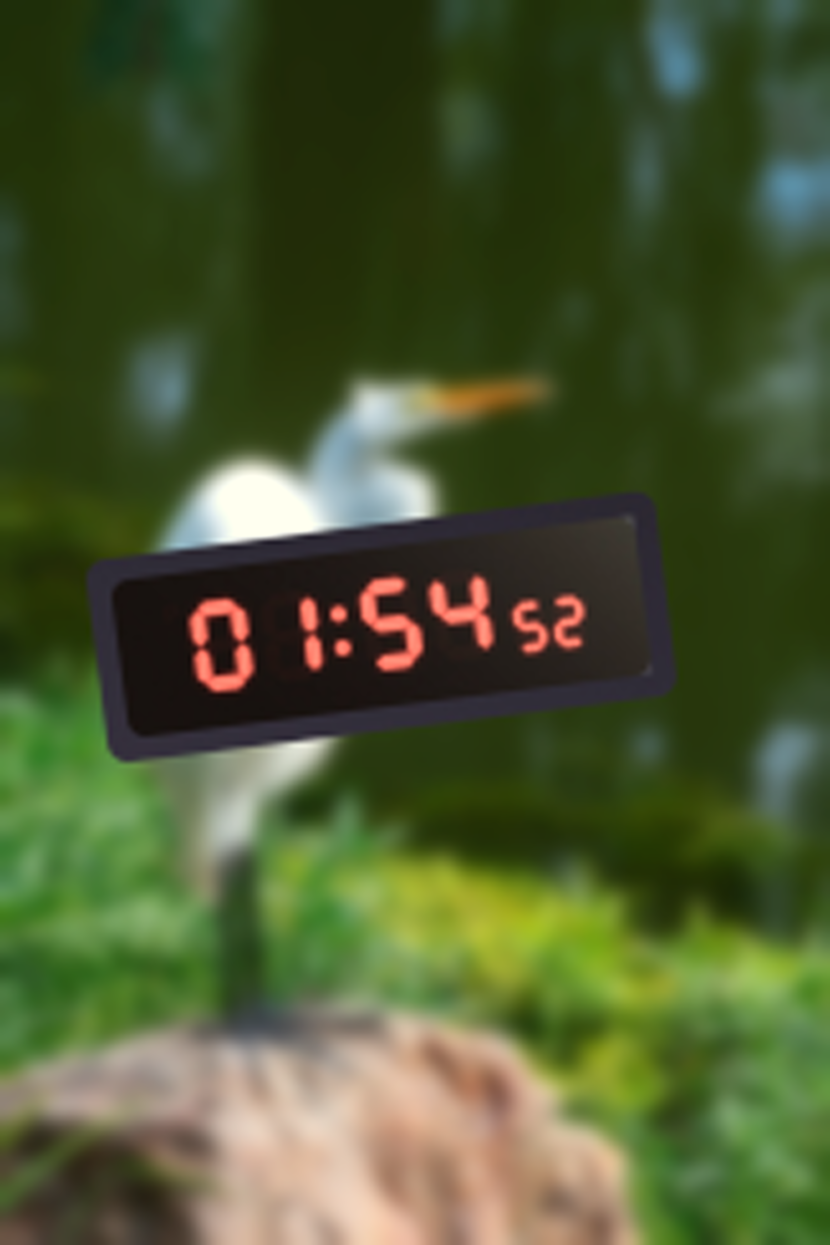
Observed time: 1:54:52
